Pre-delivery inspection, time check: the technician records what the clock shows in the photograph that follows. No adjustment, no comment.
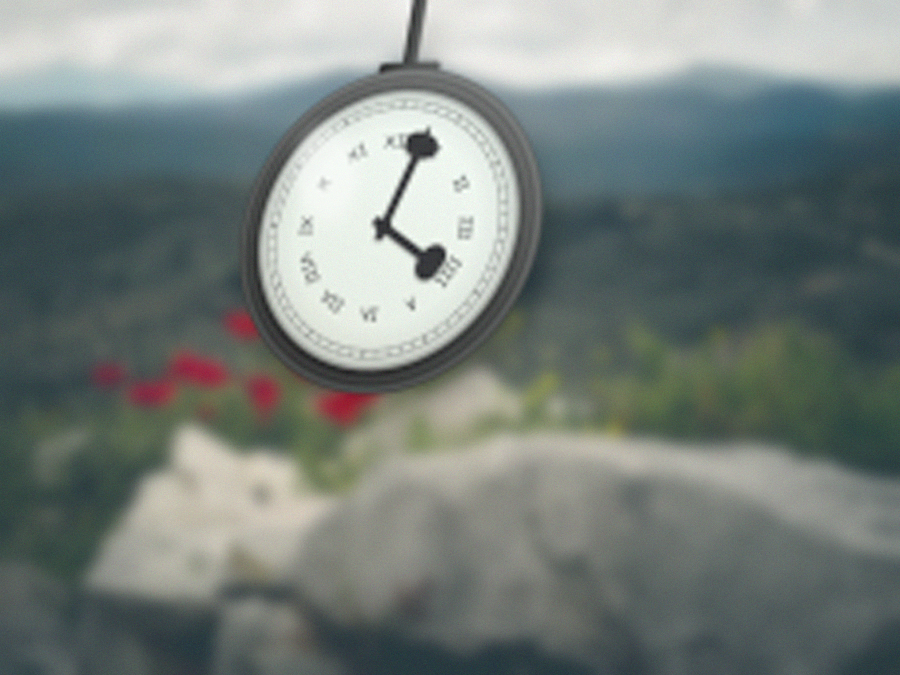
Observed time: 4:03
